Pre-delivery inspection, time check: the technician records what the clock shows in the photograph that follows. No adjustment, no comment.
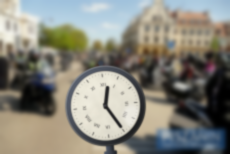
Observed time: 12:25
